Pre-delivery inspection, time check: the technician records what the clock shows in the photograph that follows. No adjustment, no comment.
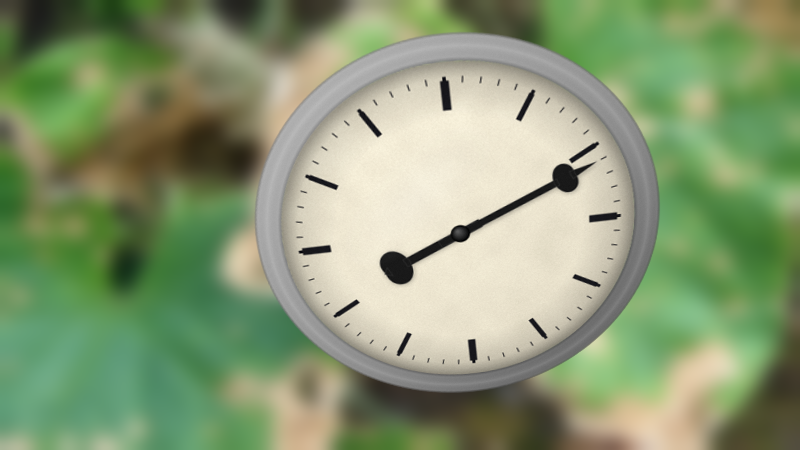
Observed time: 8:11
